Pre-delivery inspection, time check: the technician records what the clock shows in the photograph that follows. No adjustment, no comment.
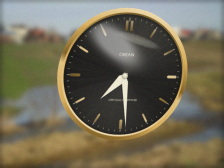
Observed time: 7:29
